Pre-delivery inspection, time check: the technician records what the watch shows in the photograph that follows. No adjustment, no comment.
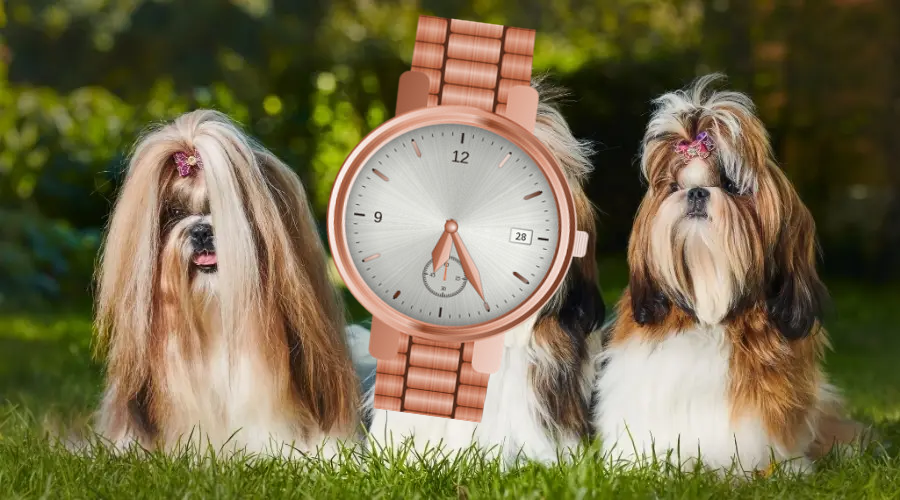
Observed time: 6:25
